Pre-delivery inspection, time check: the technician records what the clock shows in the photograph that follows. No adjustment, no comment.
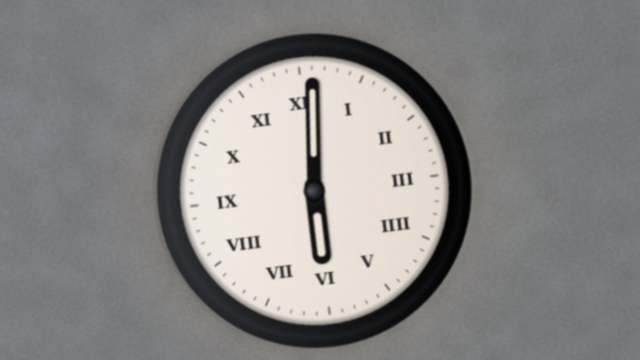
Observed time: 6:01
